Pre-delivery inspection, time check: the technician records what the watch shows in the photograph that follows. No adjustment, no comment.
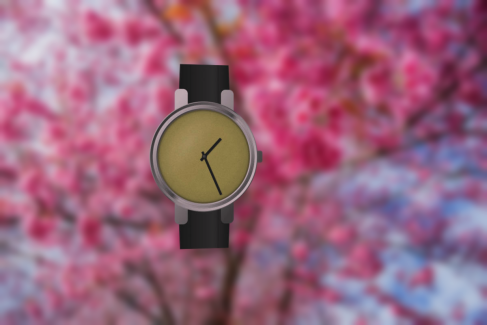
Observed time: 1:26
